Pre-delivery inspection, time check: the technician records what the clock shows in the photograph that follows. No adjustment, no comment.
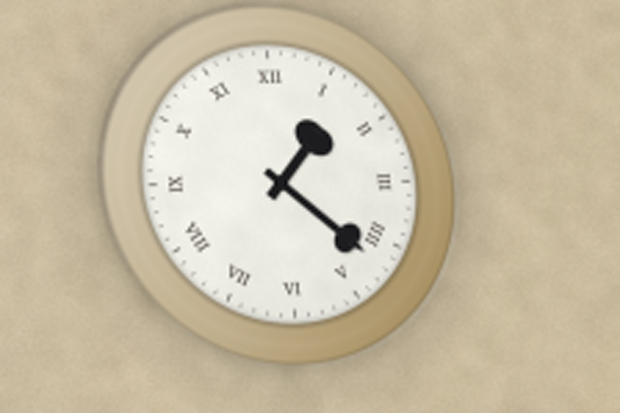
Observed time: 1:22
